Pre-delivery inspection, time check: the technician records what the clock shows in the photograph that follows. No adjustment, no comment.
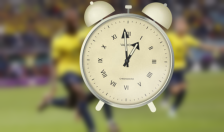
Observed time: 12:59
